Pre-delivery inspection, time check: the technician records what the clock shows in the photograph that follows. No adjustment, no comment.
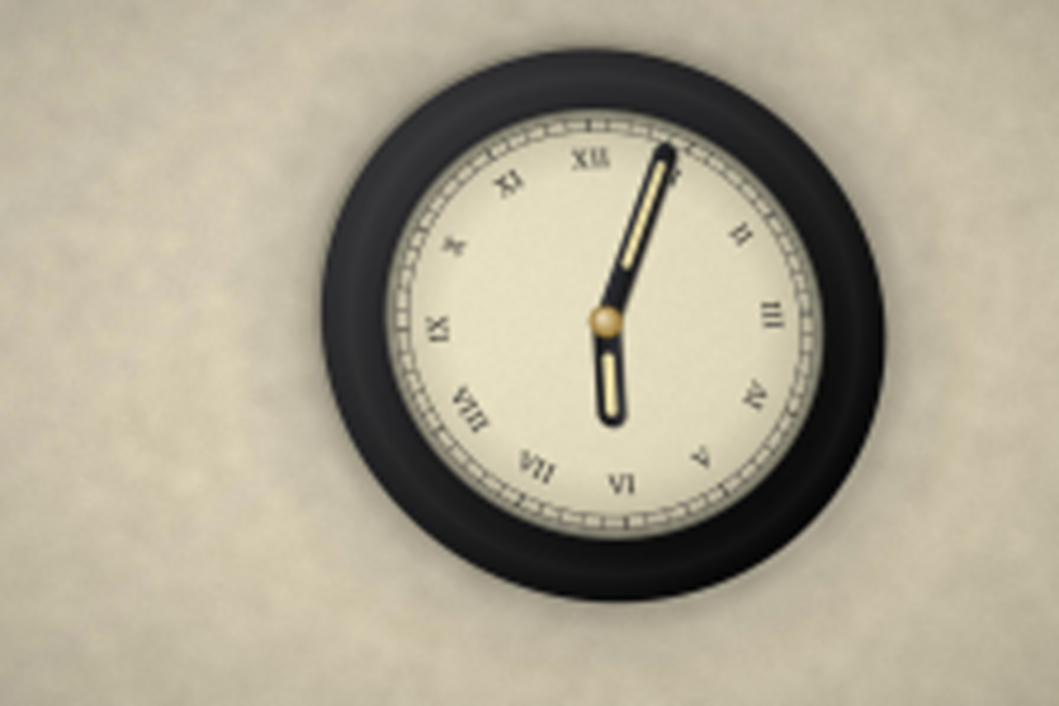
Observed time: 6:04
